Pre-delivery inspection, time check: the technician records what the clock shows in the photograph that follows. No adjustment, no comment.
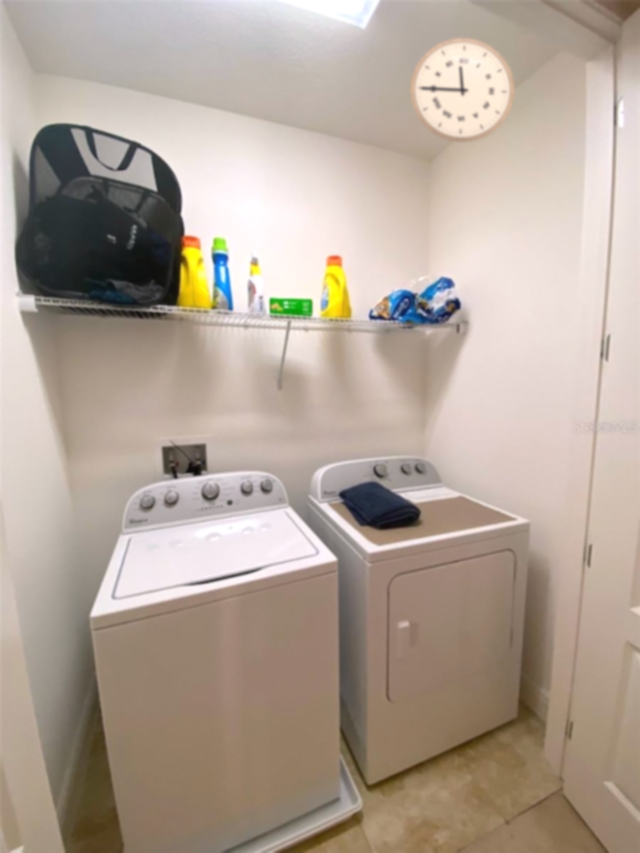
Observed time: 11:45
